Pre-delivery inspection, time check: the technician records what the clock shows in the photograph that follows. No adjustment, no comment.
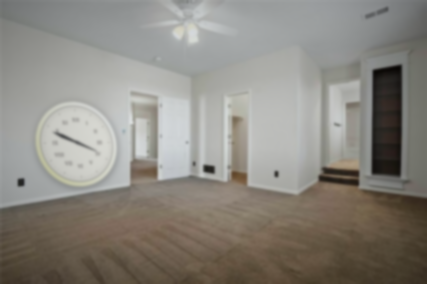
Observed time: 3:49
